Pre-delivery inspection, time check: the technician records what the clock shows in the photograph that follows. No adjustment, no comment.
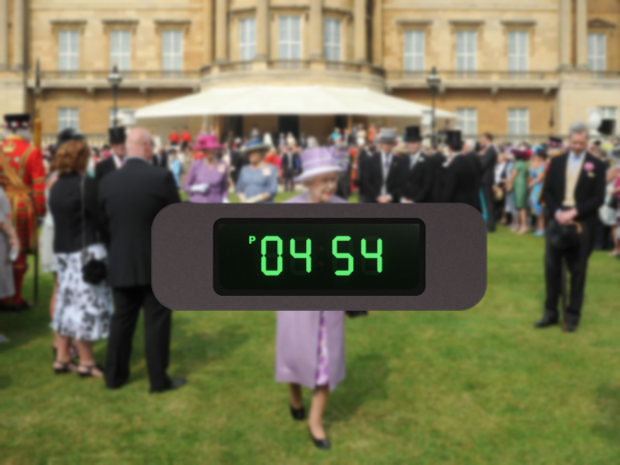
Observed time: 4:54
